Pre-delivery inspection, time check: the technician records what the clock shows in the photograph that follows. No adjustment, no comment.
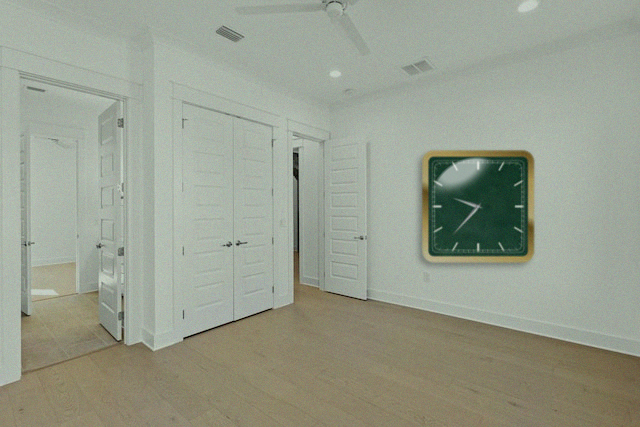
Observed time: 9:37
